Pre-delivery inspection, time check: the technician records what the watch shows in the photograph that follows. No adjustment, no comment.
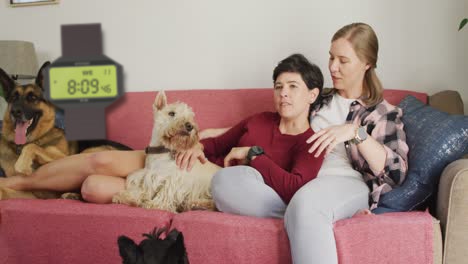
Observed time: 8:09
